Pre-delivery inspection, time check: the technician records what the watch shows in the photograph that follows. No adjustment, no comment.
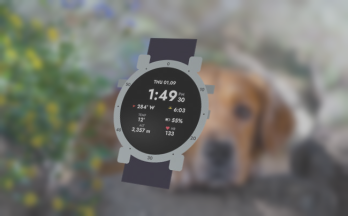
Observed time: 1:49
